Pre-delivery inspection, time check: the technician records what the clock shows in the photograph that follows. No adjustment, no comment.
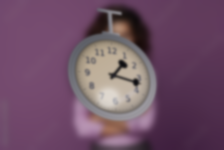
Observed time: 1:17
